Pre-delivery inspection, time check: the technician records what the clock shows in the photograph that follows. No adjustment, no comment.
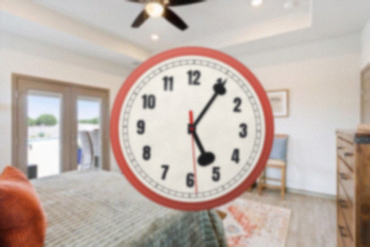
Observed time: 5:05:29
